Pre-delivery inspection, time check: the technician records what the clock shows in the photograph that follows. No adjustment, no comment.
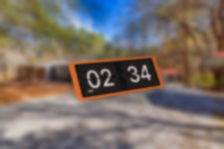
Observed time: 2:34
